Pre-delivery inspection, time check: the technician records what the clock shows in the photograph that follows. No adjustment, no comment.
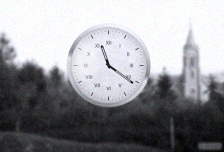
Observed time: 11:21
